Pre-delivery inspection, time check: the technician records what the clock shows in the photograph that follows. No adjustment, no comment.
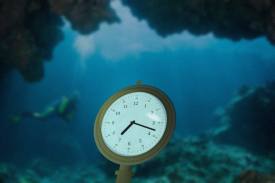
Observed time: 7:18
